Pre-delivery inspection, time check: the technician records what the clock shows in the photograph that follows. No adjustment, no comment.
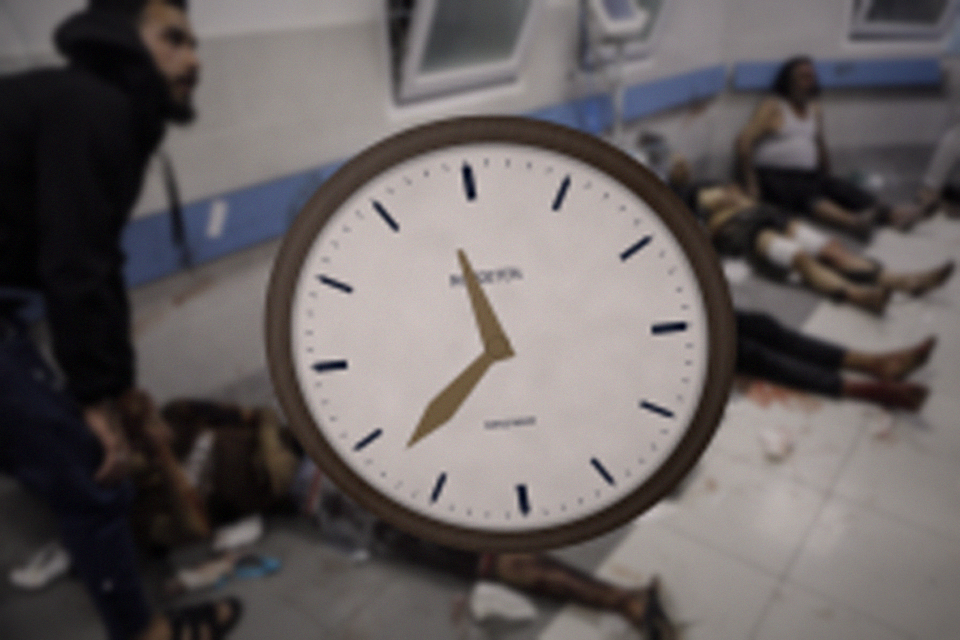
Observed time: 11:38
